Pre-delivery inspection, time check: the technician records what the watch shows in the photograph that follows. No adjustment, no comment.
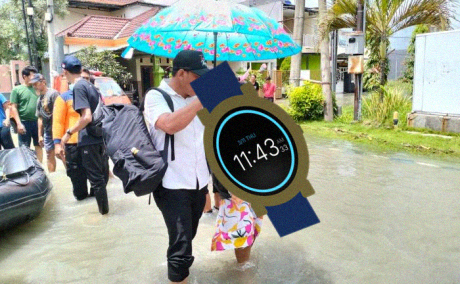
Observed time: 11:43
